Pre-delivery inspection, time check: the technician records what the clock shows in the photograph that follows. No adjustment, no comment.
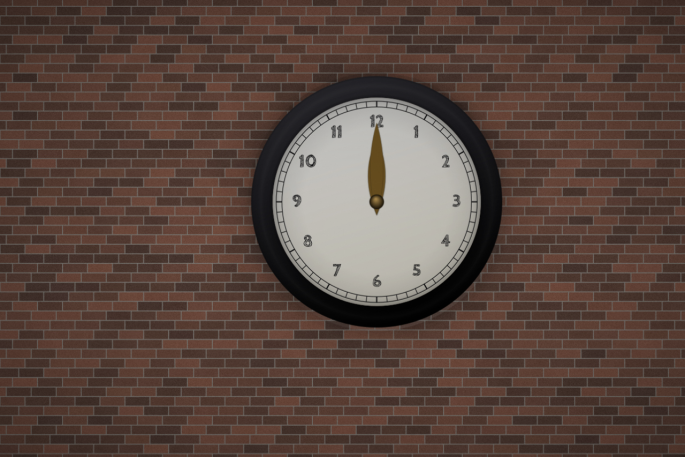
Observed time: 12:00
